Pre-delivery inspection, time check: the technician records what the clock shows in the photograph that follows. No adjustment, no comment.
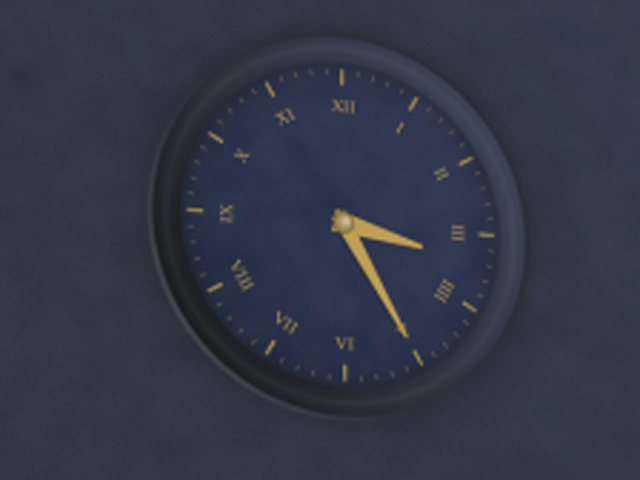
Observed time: 3:25
